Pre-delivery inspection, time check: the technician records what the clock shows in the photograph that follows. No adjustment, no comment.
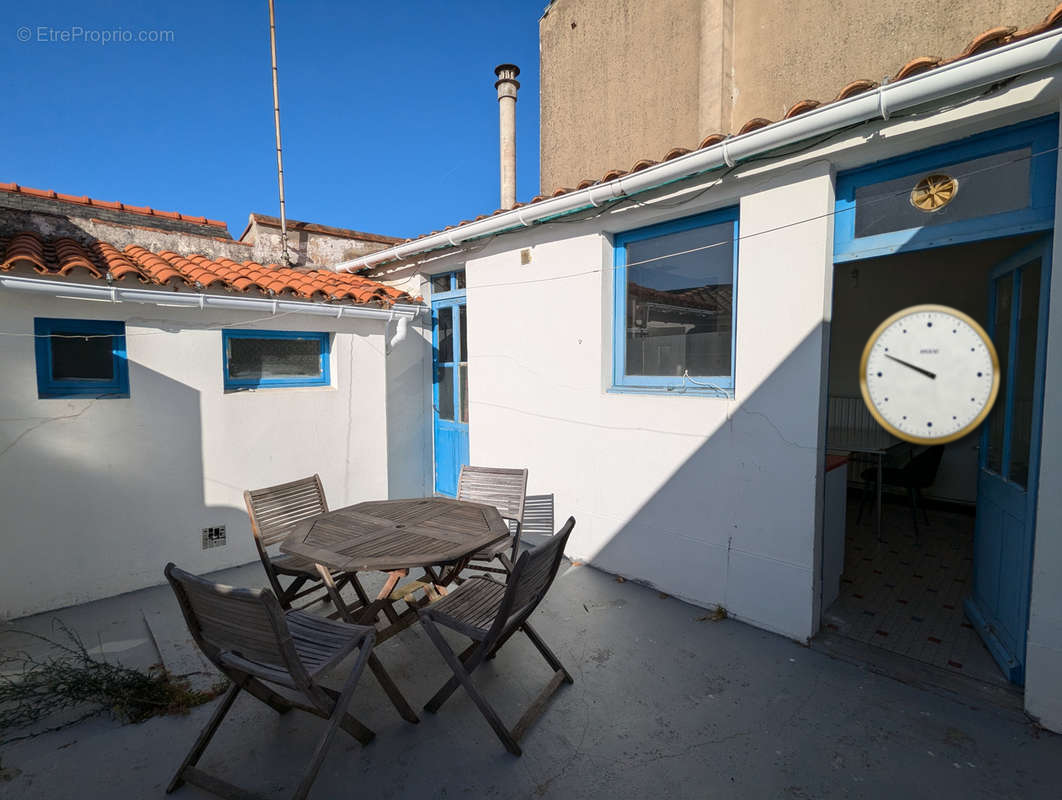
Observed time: 9:49
